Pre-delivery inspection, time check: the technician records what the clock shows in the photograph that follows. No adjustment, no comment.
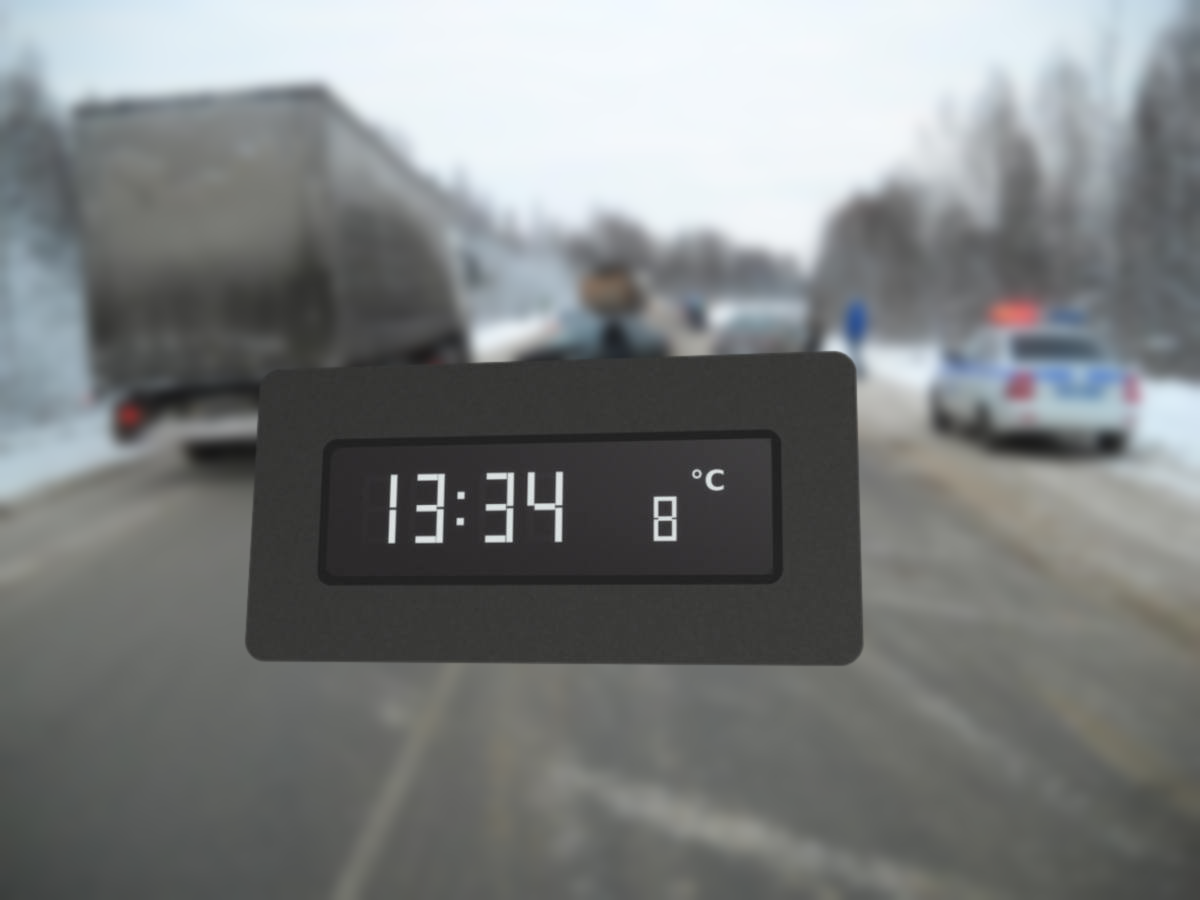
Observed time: 13:34
